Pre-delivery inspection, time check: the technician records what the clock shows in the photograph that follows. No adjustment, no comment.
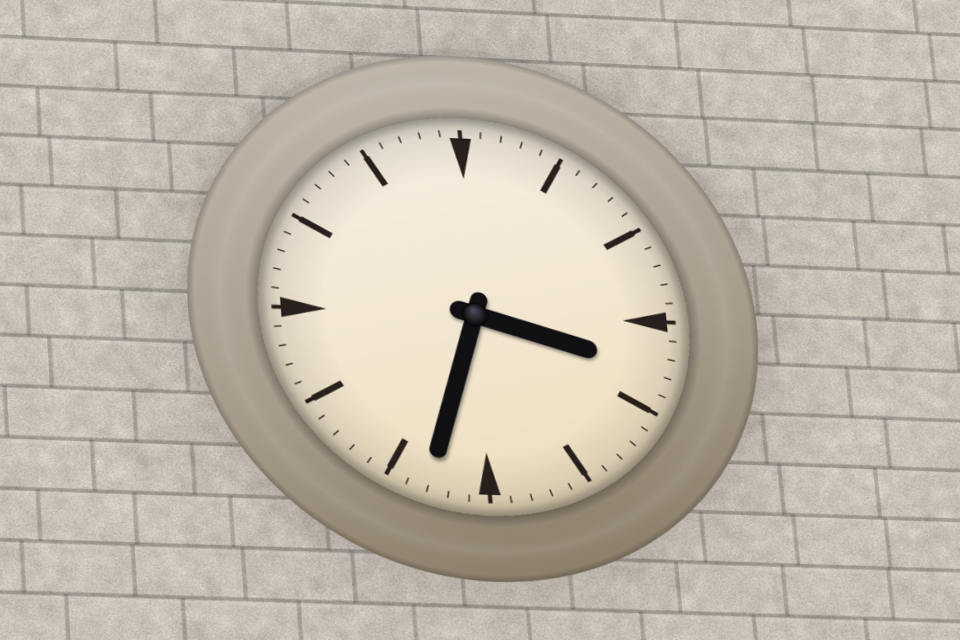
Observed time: 3:33
